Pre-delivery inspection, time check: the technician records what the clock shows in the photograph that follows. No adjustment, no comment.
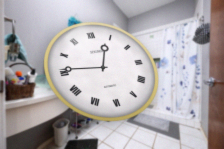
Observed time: 12:46
